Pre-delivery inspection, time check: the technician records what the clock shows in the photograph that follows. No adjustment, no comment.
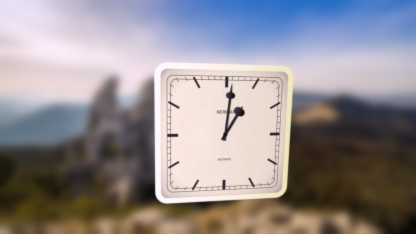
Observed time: 1:01
